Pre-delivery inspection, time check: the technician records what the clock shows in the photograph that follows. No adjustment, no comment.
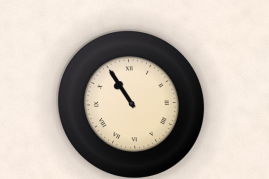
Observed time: 10:55
